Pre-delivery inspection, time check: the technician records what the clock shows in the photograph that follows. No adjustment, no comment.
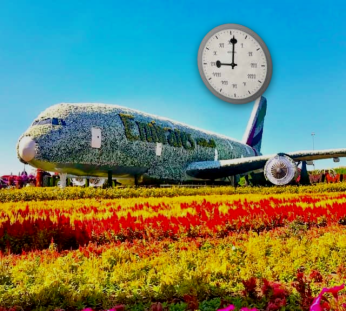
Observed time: 9:01
